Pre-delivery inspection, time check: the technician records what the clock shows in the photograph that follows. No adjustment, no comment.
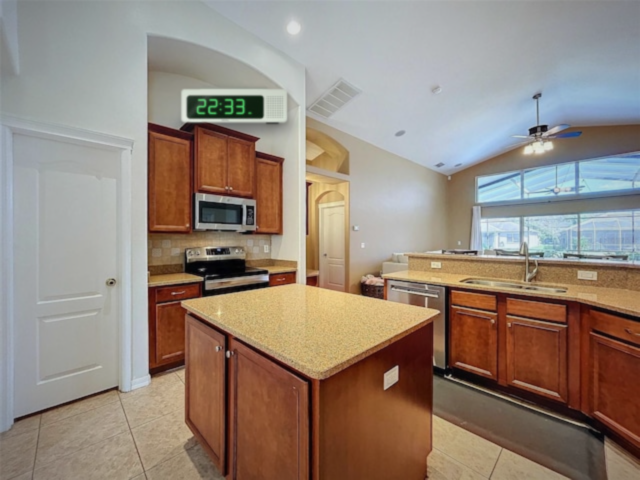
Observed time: 22:33
